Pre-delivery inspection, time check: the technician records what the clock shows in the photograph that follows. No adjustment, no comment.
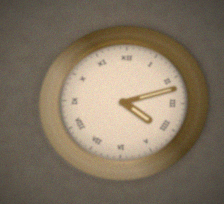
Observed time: 4:12
